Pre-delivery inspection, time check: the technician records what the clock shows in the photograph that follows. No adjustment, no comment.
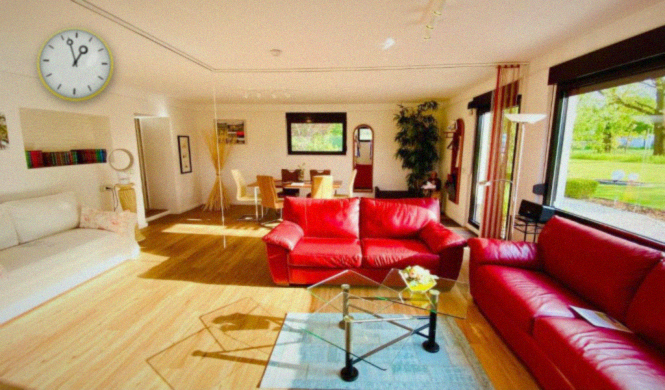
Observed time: 12:57
